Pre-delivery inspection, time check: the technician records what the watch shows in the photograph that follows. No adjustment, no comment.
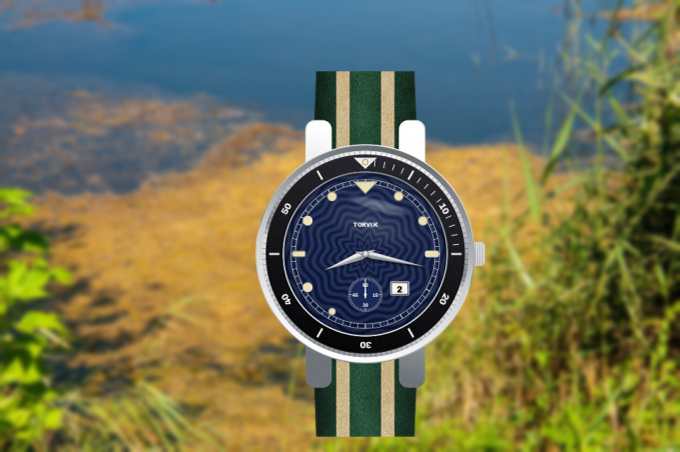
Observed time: 8:17
